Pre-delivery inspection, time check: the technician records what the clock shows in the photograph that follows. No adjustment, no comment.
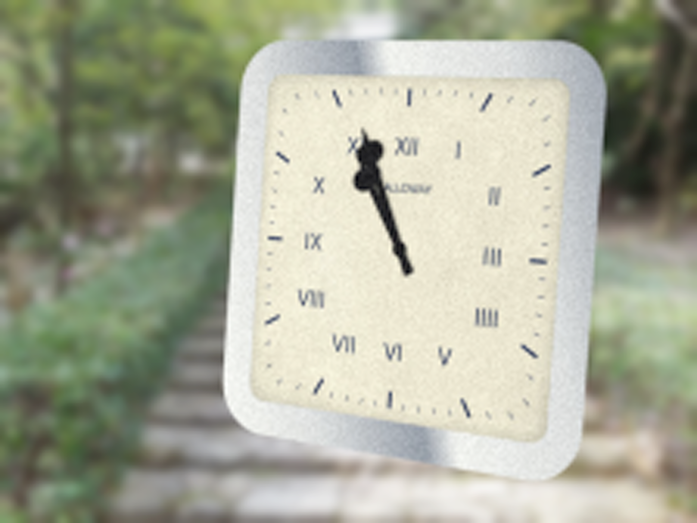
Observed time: 10:56
